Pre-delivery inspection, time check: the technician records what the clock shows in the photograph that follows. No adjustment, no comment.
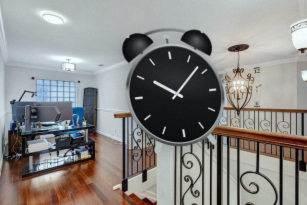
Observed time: 10:08
